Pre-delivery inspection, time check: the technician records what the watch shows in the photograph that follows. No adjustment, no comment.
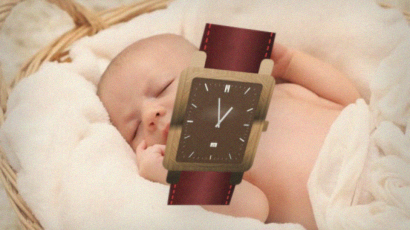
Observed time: 12:58
